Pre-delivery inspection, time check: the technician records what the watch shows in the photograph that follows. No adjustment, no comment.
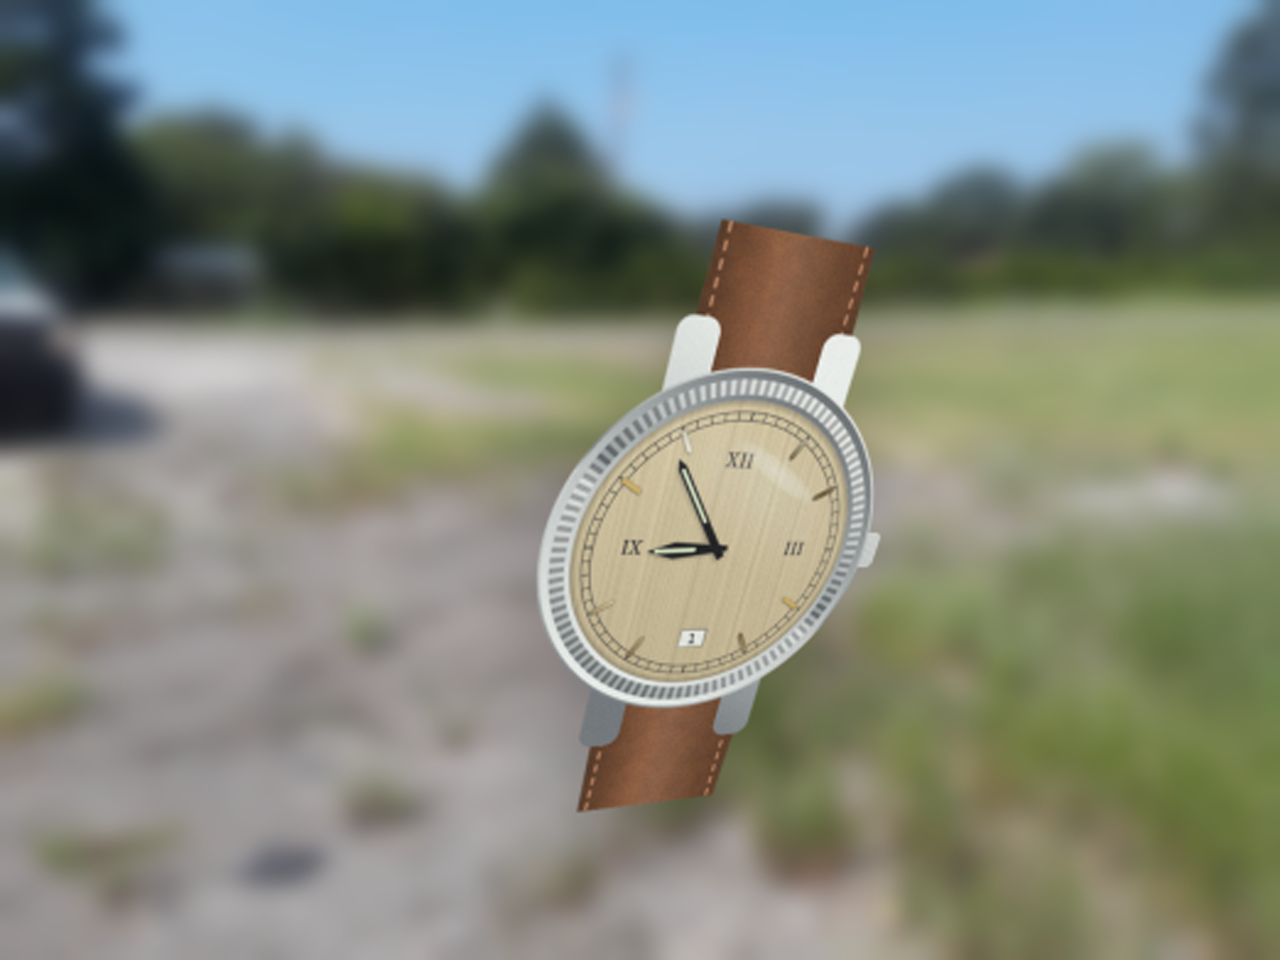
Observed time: 8:54
